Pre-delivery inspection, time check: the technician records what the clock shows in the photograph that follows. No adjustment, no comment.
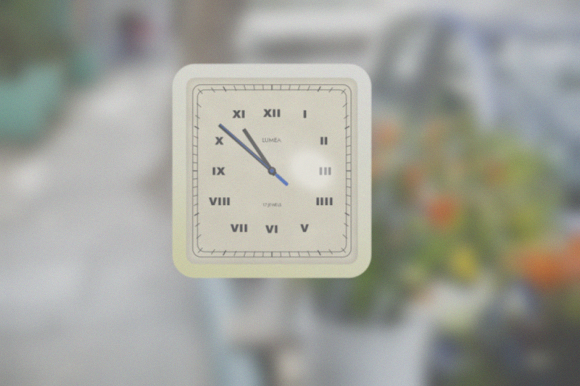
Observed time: 10:51:52
